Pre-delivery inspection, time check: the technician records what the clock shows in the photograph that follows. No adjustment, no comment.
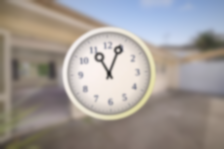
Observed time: 11:04
